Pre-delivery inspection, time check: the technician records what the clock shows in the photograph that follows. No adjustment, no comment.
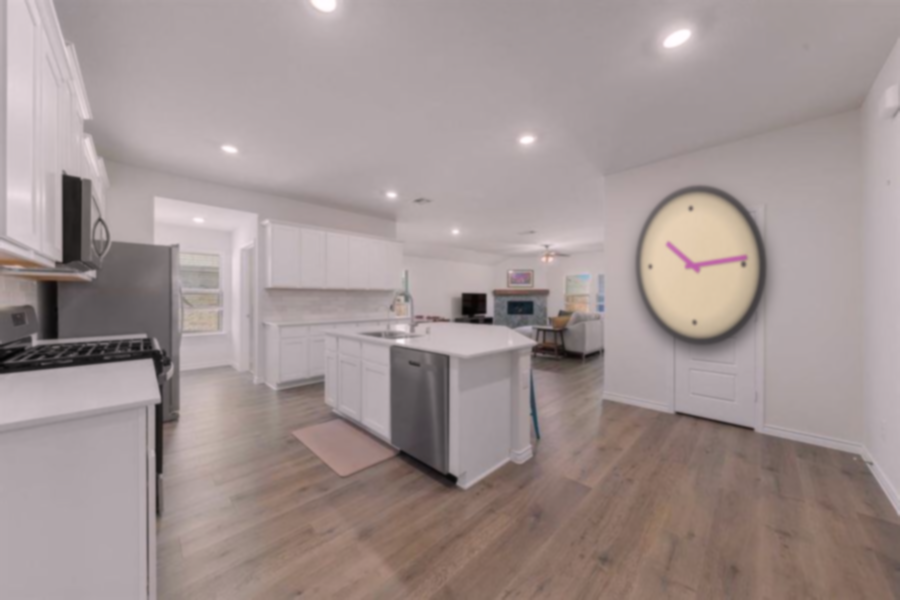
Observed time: 10:14
